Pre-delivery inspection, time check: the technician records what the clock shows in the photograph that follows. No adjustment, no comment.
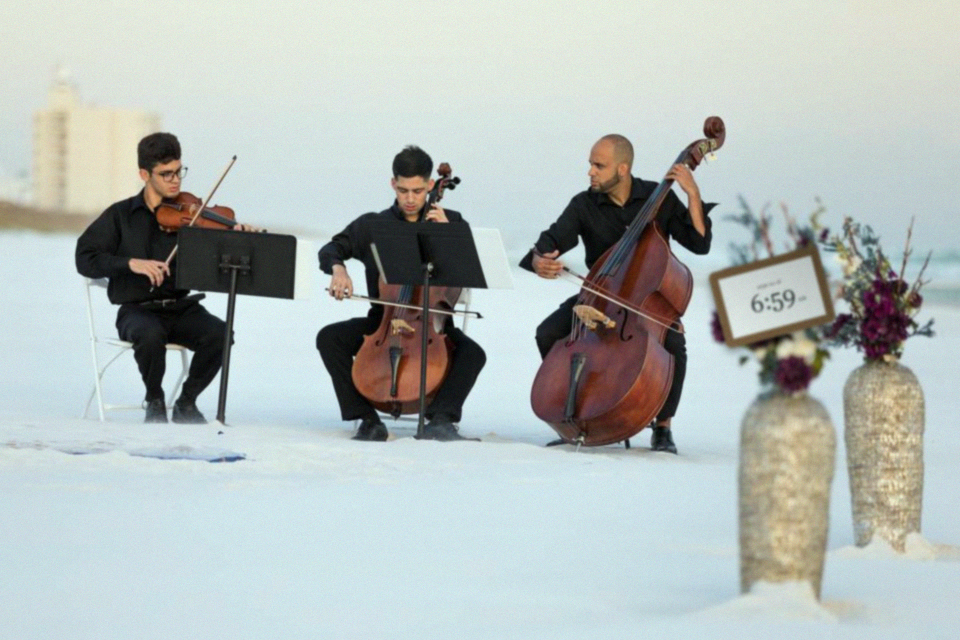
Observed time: 6:59
